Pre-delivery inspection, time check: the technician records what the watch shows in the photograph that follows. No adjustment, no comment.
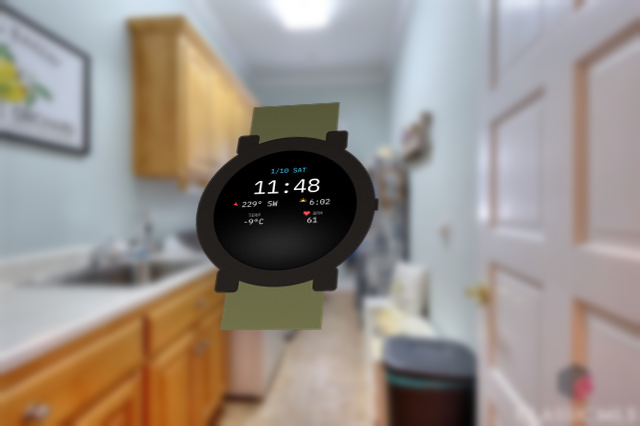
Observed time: 11:48
